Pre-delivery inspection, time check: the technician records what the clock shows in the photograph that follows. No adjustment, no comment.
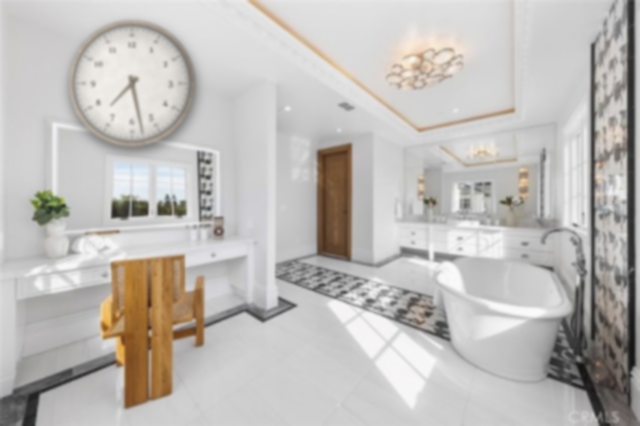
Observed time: 7:28
